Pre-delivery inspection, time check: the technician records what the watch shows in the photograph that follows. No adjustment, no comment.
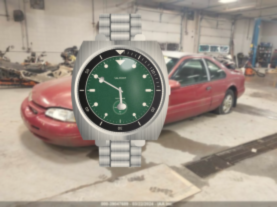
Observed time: 5:50
